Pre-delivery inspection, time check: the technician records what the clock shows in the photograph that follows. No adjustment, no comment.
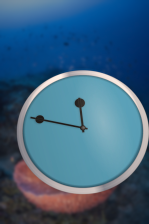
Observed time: 11:47
